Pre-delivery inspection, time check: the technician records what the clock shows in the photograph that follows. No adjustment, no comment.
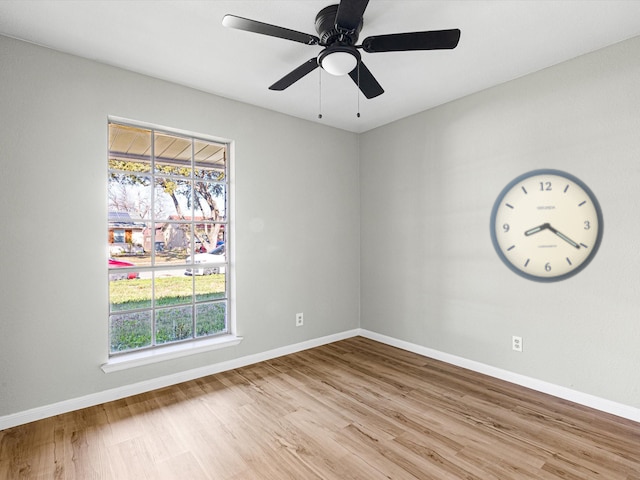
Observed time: 8:21
